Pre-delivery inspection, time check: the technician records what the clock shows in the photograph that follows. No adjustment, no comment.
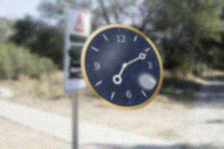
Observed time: 7:11
